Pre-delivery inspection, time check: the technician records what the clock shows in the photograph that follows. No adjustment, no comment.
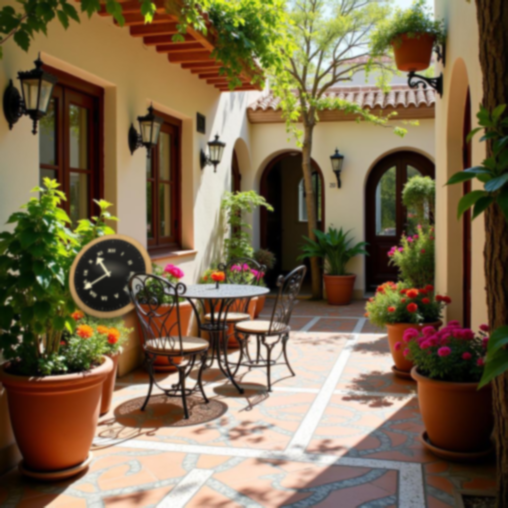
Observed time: 10:39
